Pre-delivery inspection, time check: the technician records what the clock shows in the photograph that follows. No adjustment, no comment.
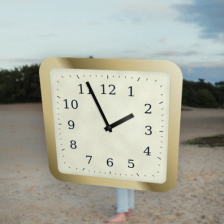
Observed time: 1:56
